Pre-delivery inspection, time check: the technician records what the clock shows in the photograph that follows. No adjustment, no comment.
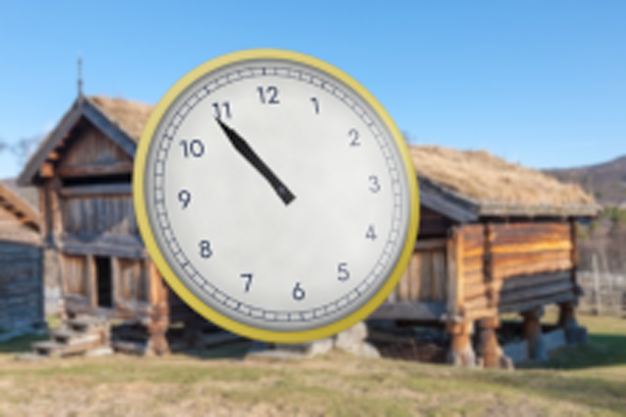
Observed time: 10:54
